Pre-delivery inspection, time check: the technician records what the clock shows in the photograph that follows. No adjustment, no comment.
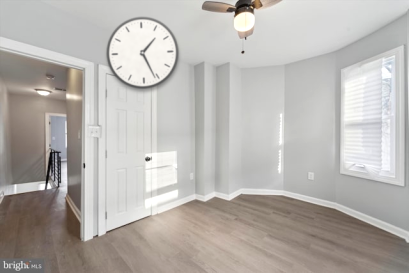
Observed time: 1:26
